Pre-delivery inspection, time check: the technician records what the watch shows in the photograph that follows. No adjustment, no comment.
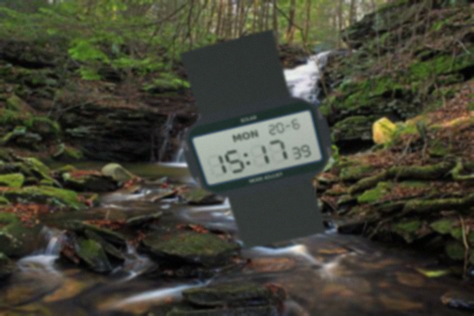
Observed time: 15:17
